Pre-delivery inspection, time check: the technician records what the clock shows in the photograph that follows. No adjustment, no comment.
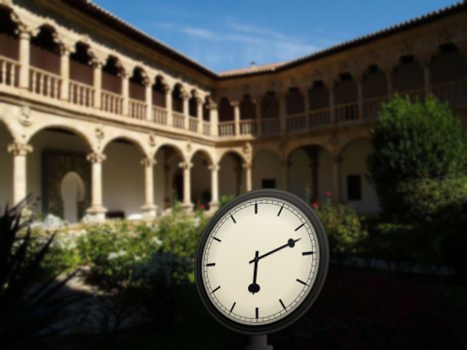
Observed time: 6:12
